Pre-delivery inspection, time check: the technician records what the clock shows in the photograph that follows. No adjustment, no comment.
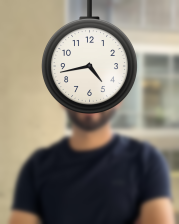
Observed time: 4:43
